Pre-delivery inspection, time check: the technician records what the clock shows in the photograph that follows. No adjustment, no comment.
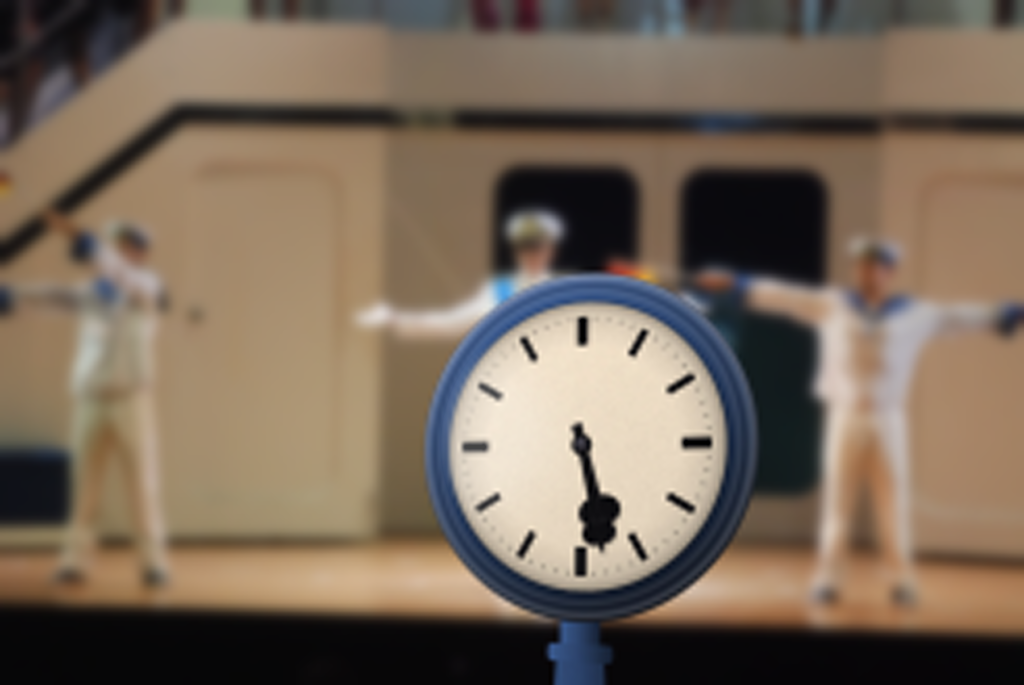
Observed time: 5:28
